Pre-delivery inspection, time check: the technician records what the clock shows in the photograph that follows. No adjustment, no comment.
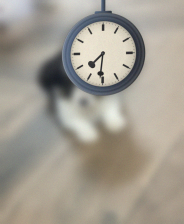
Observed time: 7:31
